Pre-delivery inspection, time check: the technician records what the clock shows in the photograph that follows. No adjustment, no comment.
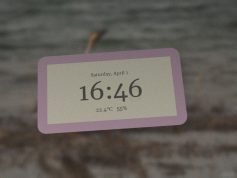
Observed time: 16:46
